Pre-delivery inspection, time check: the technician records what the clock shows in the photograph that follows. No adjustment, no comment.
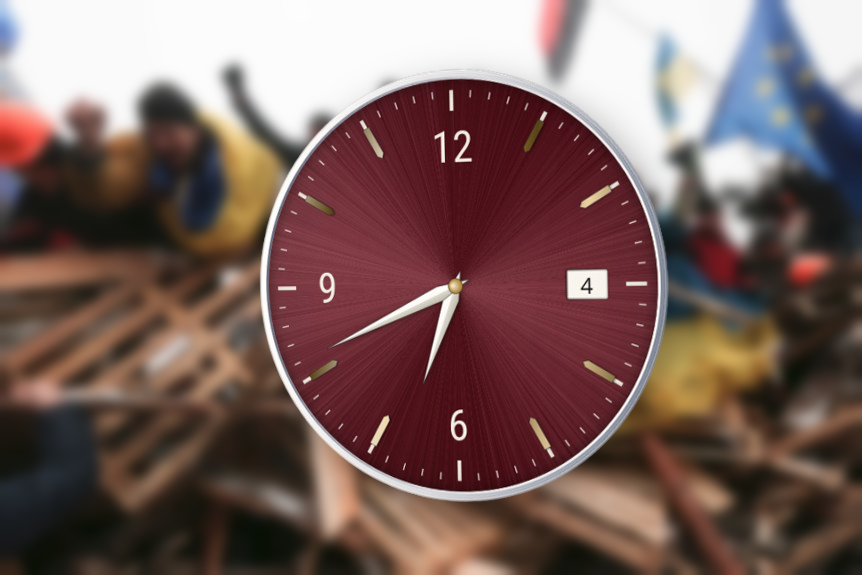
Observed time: 6:41
